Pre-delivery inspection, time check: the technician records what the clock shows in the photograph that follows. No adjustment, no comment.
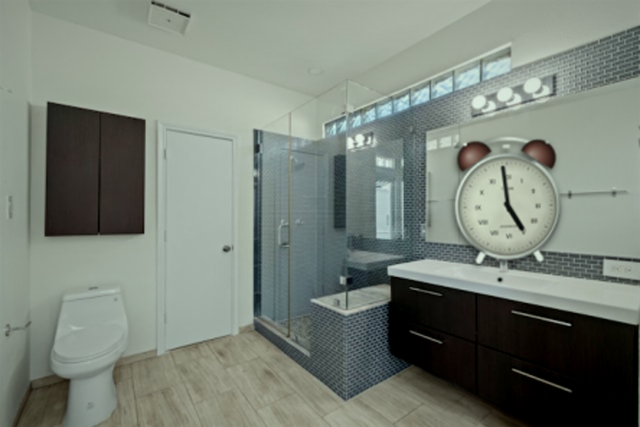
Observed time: 4:59
